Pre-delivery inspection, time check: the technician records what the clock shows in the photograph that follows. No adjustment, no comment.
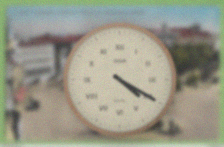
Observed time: 4:20
